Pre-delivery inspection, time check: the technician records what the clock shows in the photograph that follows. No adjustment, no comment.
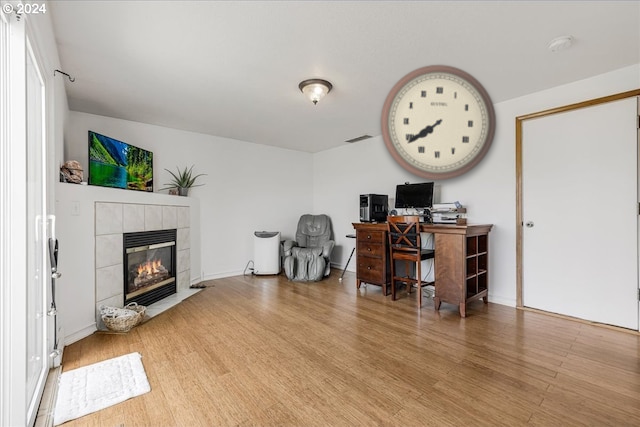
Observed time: 7:39
